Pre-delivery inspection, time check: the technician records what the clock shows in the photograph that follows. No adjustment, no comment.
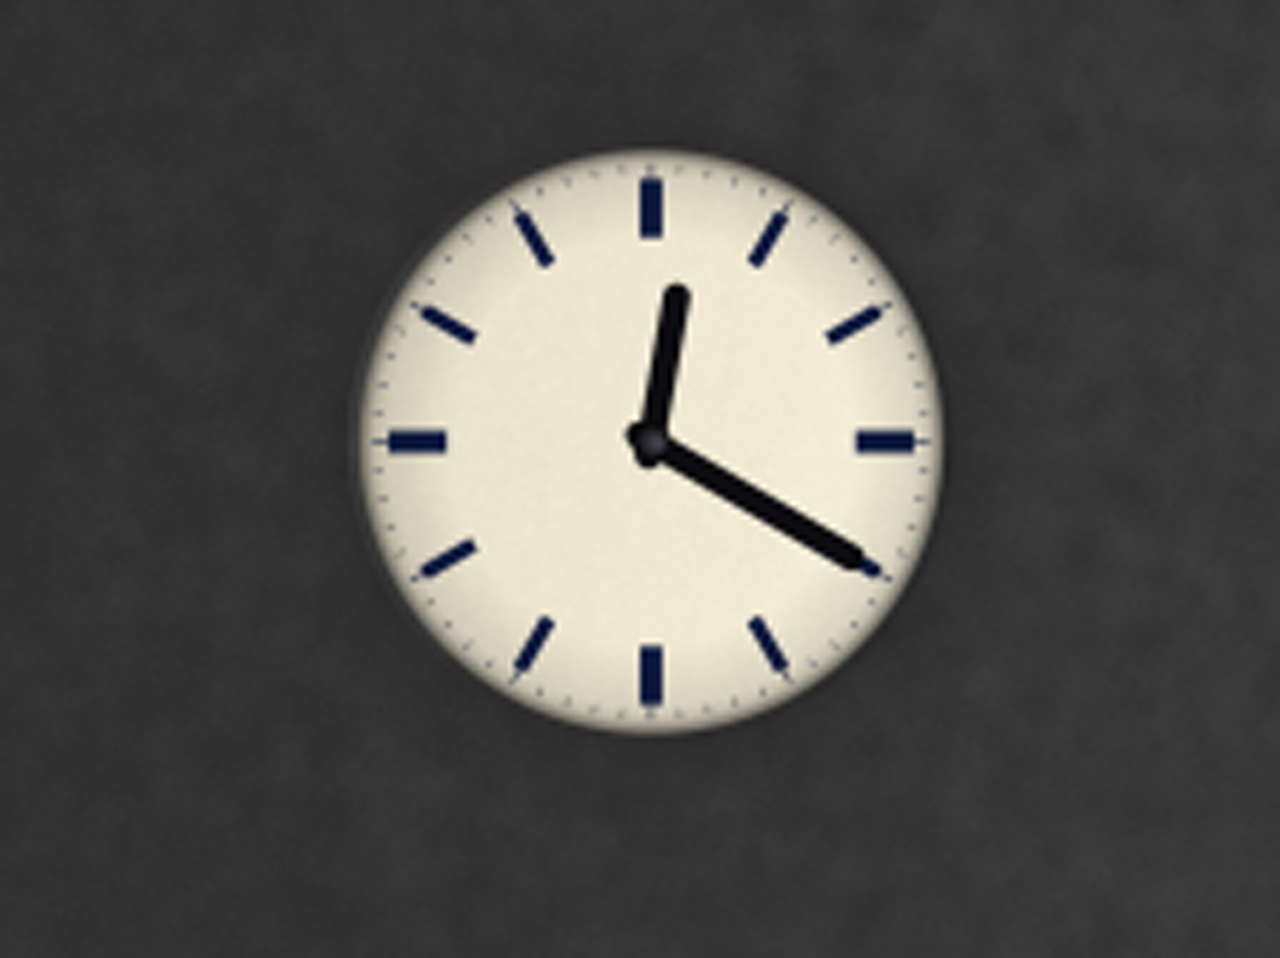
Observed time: 12:20
